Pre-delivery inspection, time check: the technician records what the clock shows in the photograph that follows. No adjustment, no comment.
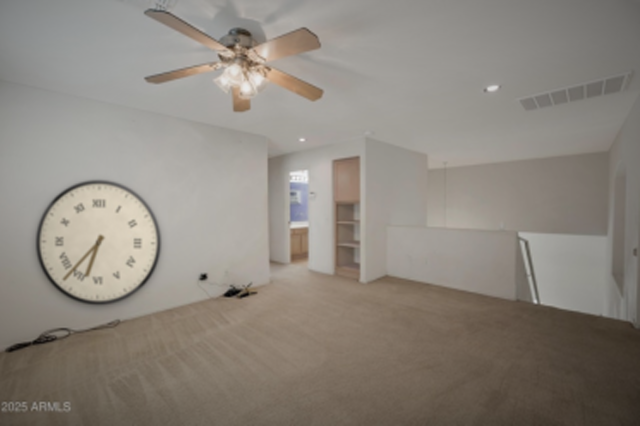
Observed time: 6:37
